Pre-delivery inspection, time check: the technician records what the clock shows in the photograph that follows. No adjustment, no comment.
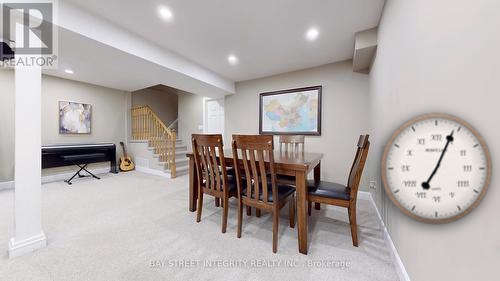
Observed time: 7:04
